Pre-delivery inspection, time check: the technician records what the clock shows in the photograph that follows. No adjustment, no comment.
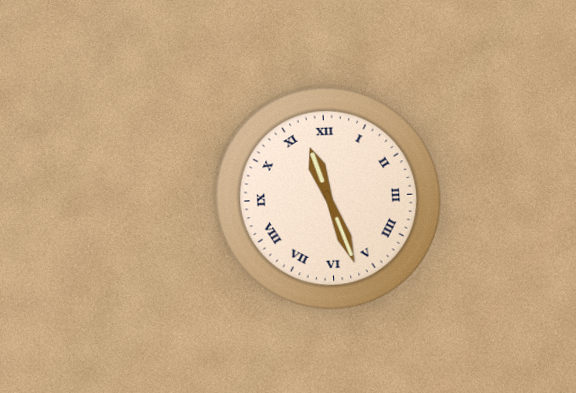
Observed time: 11:27
